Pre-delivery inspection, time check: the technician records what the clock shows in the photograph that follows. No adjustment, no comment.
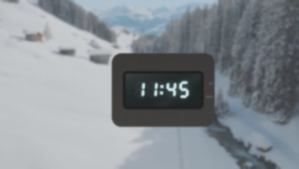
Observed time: 11:45
